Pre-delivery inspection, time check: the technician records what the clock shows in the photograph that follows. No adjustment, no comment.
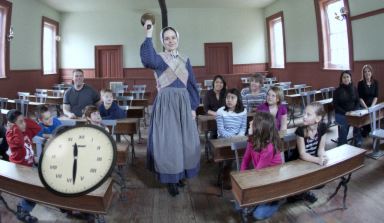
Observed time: 11:28
